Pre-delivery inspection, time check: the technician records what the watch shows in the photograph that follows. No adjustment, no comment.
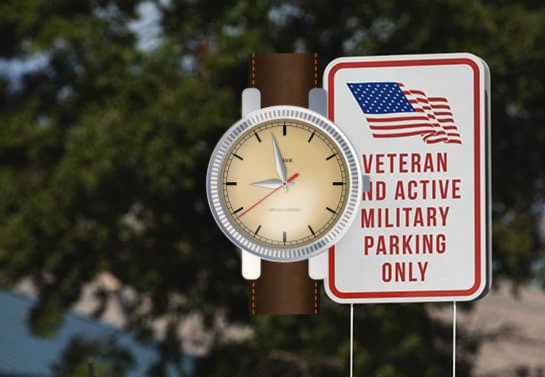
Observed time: 8:57:39
